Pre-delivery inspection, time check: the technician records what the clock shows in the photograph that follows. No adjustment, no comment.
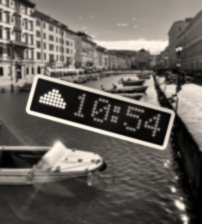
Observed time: 10:54
